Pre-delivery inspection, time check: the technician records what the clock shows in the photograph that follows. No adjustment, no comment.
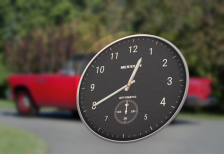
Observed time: 12:40
